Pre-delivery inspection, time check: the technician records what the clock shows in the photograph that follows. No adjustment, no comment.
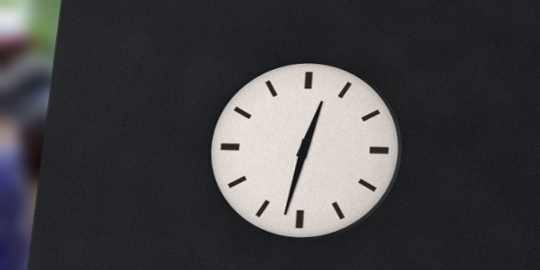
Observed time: 12:32
